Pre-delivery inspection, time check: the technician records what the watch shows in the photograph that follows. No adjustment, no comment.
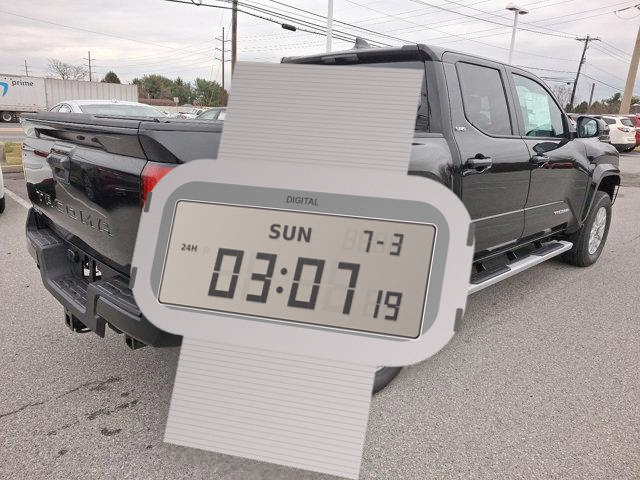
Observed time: 3:07:19
